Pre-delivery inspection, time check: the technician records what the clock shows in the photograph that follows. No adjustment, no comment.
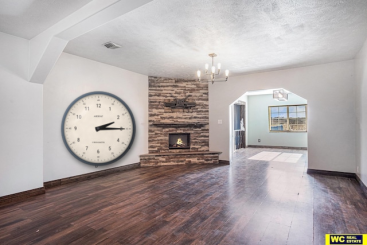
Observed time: 2:15
